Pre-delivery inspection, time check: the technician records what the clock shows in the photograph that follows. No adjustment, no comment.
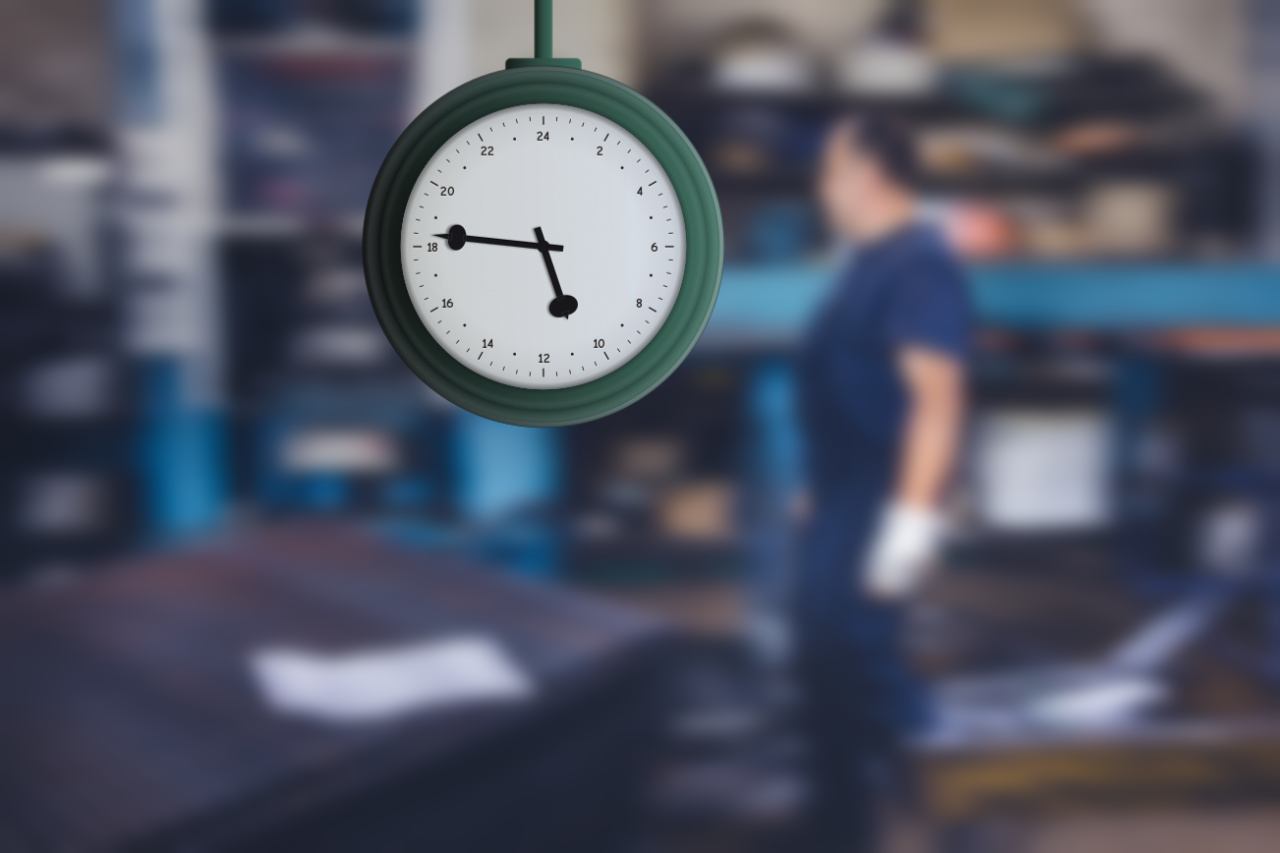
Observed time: 10:46
